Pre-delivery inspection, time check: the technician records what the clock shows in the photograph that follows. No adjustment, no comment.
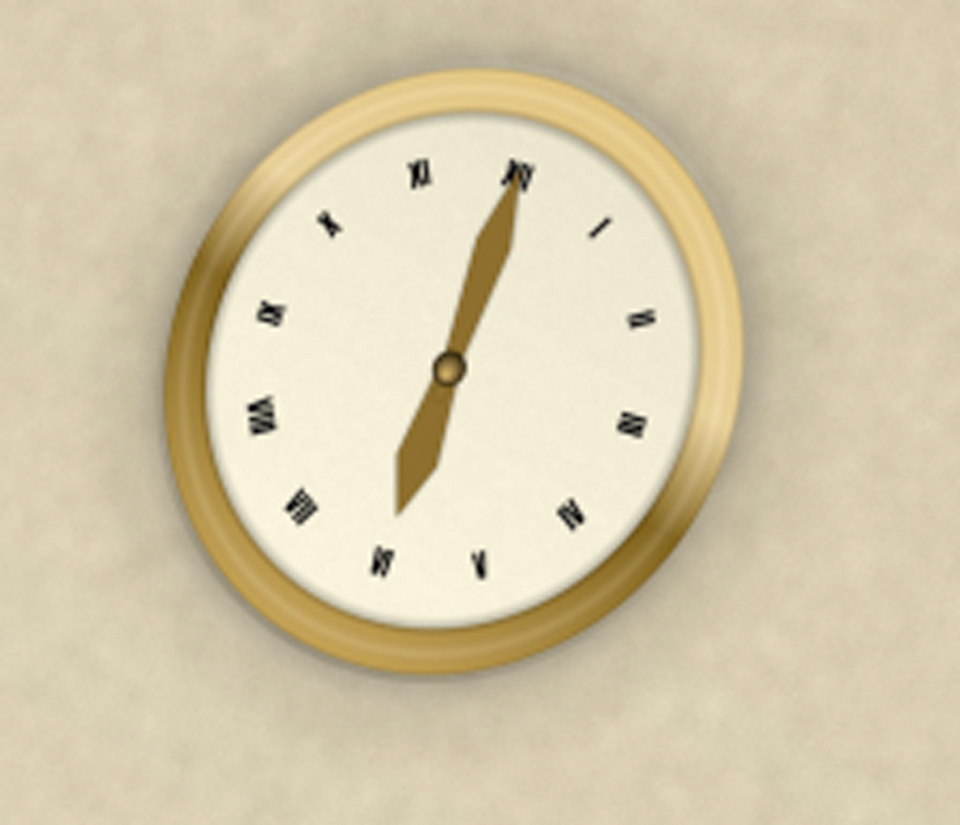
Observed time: 6:00
